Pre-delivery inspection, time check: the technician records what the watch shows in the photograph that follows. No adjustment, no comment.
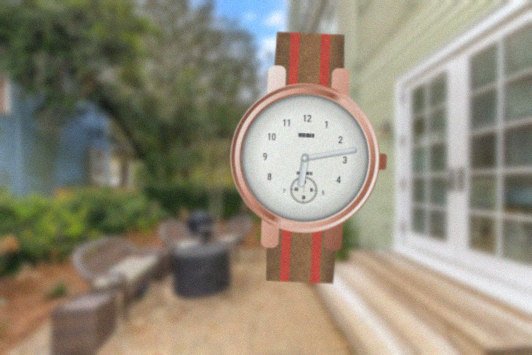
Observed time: 6:13
